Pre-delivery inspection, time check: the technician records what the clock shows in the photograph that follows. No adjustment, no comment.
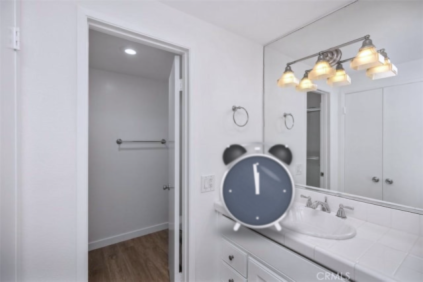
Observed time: 11:59
